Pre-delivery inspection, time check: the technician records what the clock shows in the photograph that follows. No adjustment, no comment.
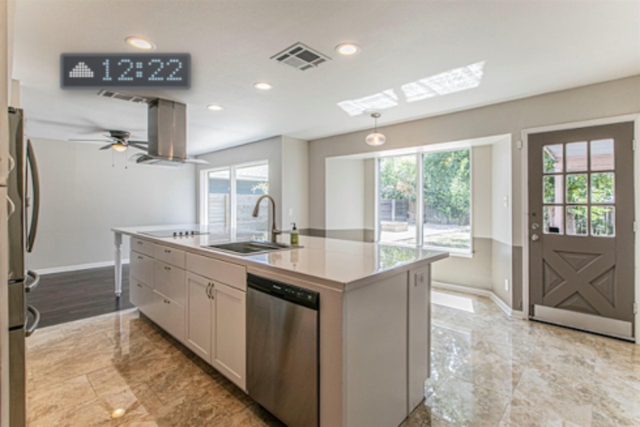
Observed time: 12:22
